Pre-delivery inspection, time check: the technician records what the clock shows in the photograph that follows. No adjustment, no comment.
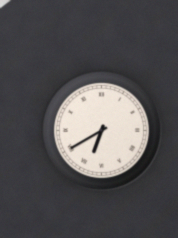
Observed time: 6:40
